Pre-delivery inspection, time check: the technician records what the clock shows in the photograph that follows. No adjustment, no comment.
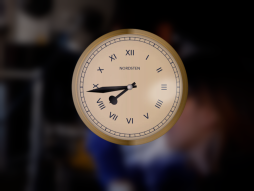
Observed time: 7:44
